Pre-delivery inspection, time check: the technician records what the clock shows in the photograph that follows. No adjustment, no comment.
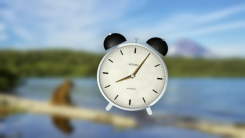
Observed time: 8:05
